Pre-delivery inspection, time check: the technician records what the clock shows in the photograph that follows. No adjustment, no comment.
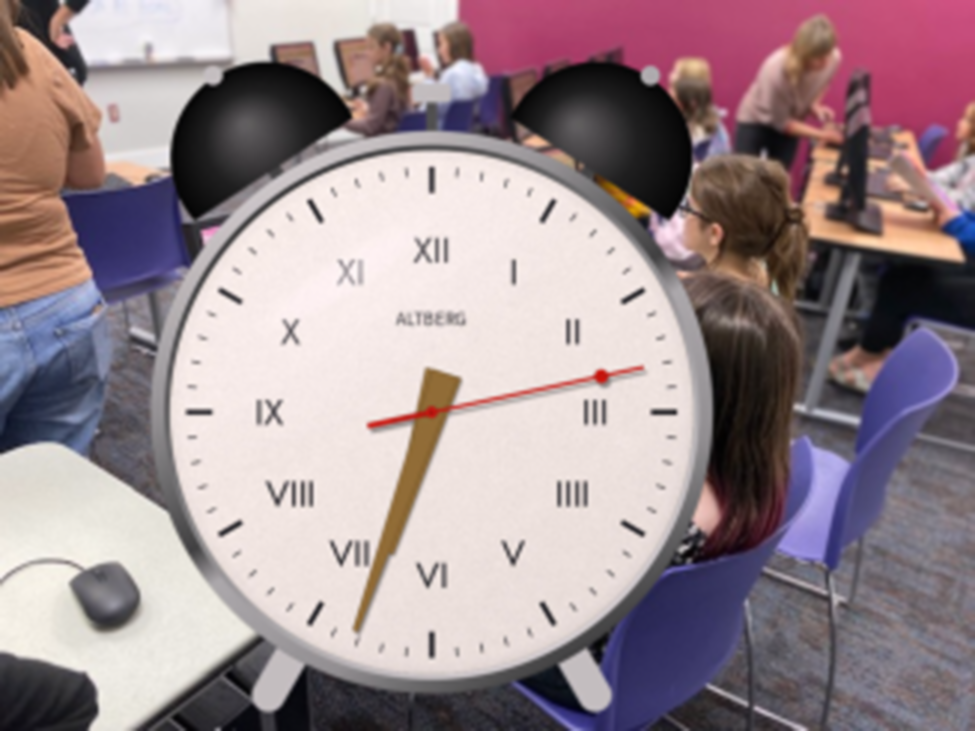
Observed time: 6:33:13
